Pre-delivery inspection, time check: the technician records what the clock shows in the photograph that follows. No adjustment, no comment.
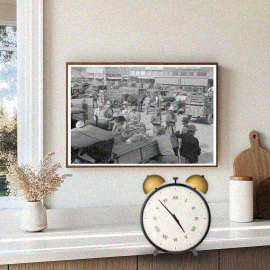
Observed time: 4:53
